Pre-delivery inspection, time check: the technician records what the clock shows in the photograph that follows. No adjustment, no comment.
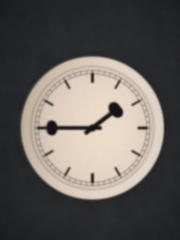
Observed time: 1:45
